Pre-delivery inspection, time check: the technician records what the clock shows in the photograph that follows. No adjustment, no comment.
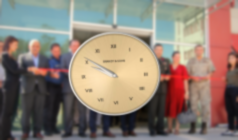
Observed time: 9:51
